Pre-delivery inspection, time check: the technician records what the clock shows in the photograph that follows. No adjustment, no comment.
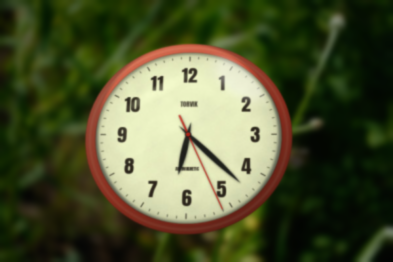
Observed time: 6:22:26
